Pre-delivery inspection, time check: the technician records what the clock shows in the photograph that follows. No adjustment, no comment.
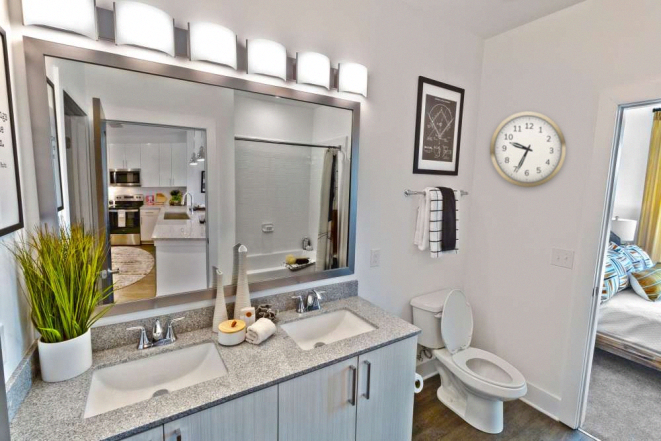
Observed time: 9:34
